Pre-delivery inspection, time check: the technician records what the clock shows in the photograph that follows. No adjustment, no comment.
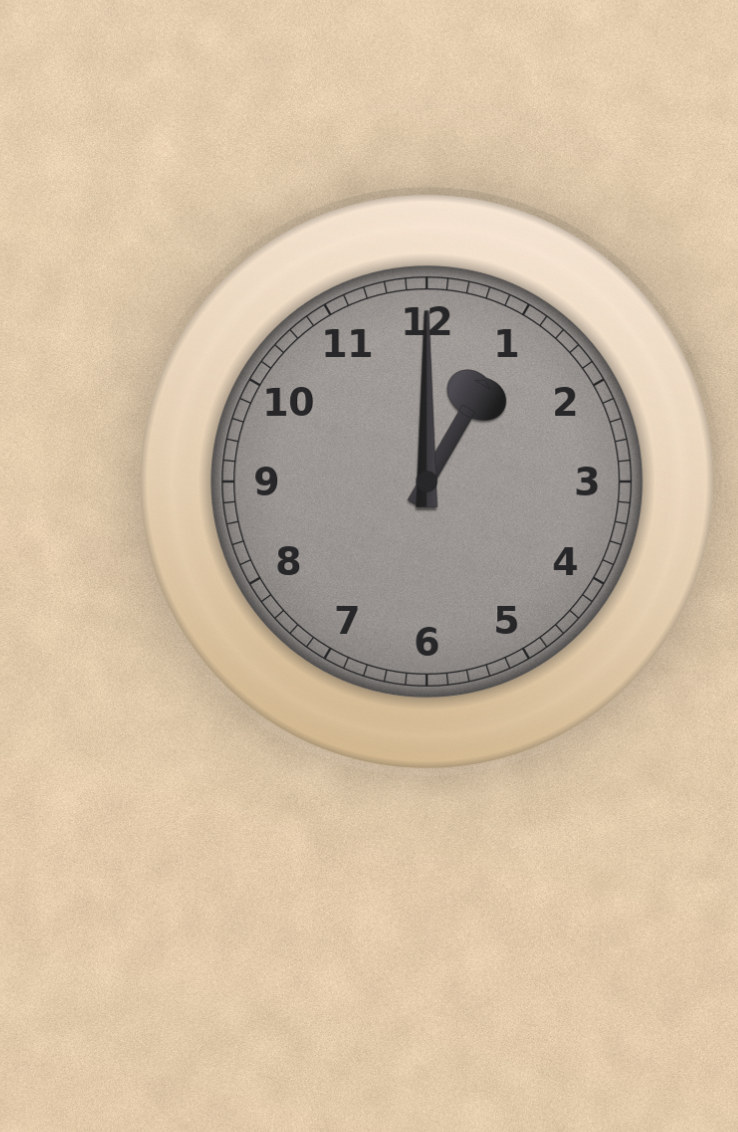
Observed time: 1:00
